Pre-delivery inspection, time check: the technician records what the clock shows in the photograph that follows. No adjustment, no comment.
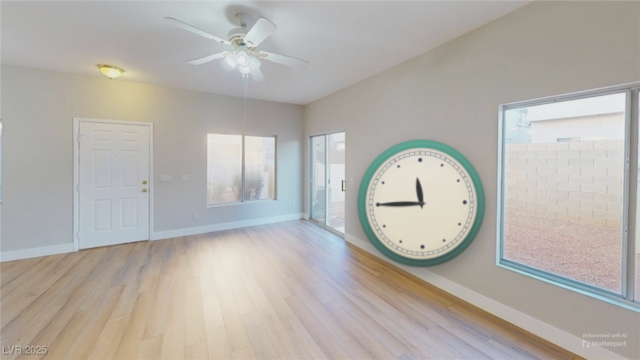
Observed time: 11:45
